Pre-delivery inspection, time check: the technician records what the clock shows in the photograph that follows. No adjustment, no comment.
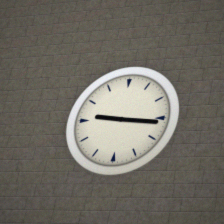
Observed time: 9:16
